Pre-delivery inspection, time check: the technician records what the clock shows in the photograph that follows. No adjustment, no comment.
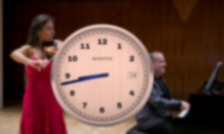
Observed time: 8:43
